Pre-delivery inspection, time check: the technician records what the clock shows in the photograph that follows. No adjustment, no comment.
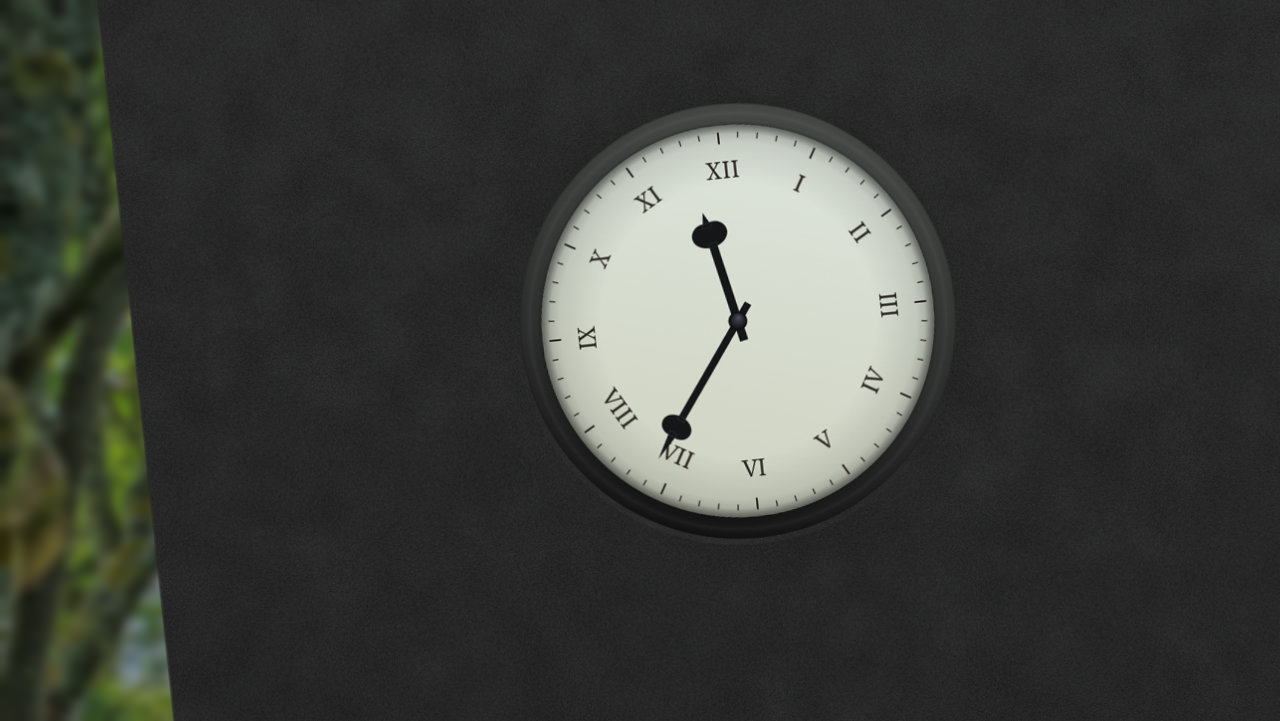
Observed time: 11:36
